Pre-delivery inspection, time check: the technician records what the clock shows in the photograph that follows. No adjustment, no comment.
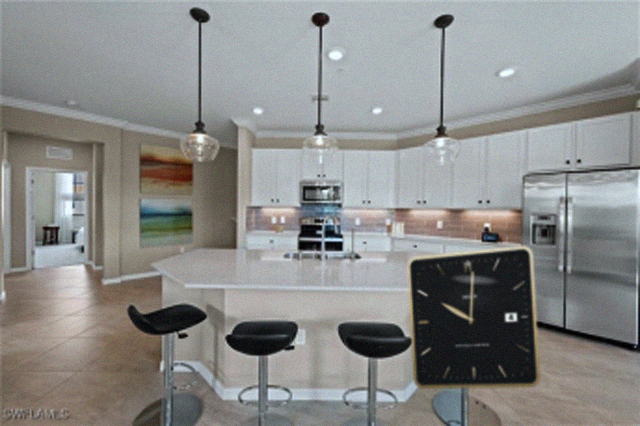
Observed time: 10:01
